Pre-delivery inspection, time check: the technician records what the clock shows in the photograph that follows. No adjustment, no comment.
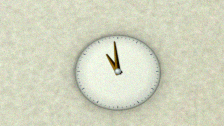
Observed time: 10:59
